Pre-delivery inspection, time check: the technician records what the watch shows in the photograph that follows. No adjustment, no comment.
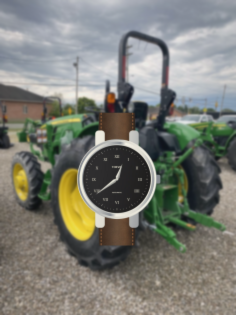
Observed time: 12:39
